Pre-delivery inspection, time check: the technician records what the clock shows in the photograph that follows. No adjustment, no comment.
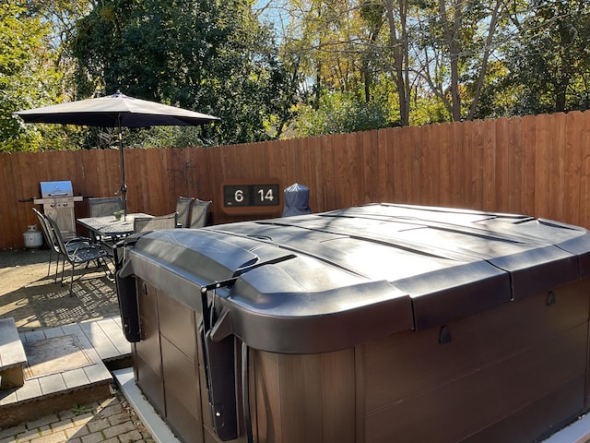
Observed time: 6:14
